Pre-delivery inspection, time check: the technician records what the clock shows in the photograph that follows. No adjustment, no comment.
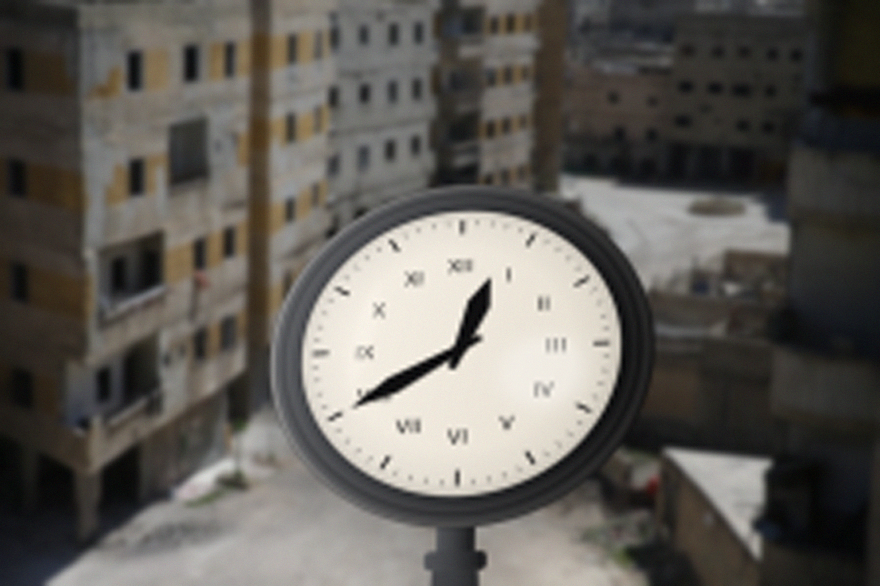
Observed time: 12:40
